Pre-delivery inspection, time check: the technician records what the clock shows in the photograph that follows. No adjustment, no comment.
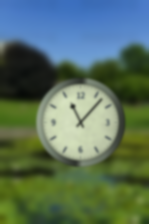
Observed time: 11:07
